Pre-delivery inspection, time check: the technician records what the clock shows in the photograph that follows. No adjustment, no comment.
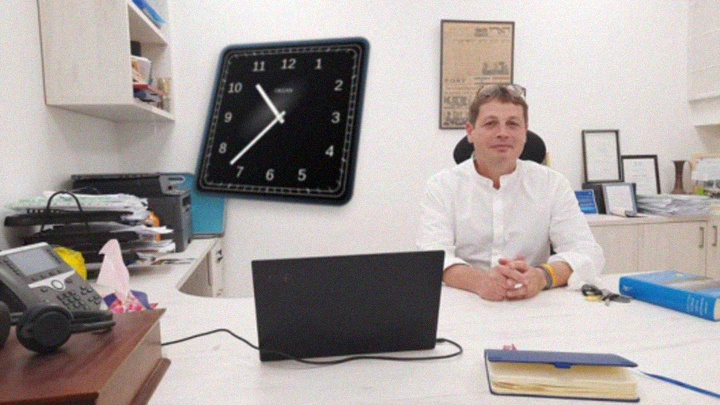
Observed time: 10:37
